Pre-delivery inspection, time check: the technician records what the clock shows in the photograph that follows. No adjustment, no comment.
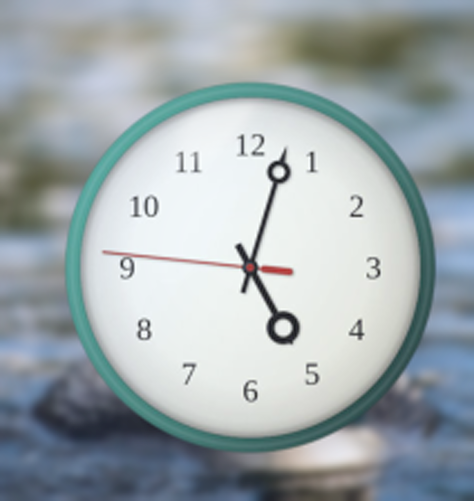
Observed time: 5:02:46
